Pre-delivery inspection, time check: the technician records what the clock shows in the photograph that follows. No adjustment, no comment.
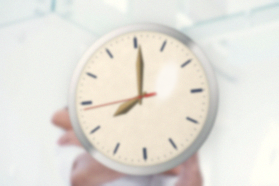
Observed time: 8:00:44
